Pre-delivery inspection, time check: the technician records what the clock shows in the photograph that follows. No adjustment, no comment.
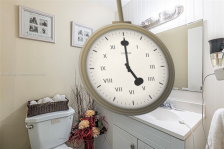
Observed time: 5:00
